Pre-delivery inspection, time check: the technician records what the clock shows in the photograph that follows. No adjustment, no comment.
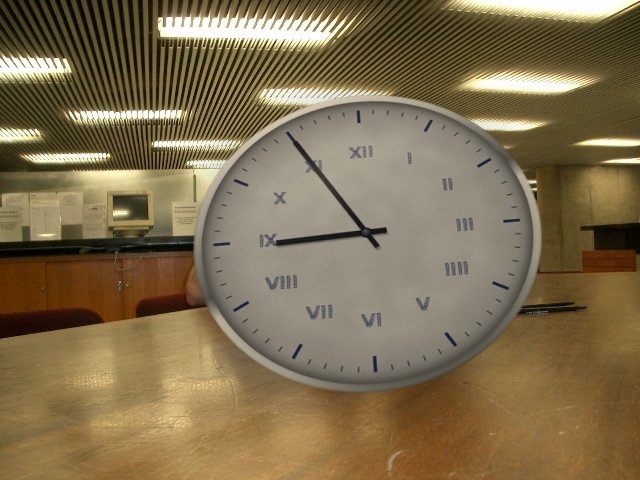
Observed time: 8:55
